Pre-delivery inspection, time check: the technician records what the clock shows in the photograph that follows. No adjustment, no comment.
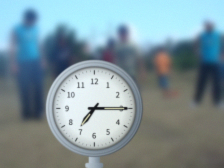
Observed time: 7:15
